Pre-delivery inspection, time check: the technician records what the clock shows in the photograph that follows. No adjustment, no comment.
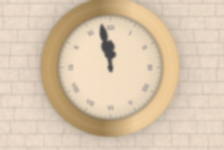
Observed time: 11:58
